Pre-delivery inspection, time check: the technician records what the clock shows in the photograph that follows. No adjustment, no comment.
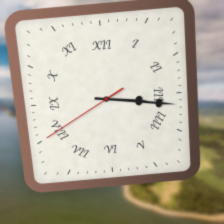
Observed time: 3:16:40
